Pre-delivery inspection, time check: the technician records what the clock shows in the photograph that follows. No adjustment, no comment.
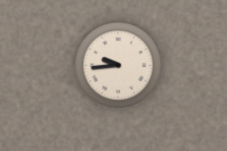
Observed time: 9:44
